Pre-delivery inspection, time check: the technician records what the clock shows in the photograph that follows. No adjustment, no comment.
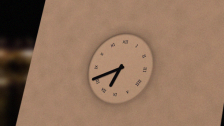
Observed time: 6:41
